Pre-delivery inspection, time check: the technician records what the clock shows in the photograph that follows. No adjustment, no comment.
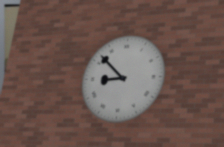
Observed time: 8:52
